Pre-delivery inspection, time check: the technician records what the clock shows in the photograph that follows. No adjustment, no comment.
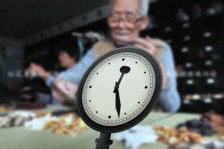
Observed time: 12:27
